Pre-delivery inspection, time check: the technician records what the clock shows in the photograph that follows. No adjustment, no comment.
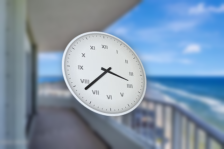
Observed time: 3:38
